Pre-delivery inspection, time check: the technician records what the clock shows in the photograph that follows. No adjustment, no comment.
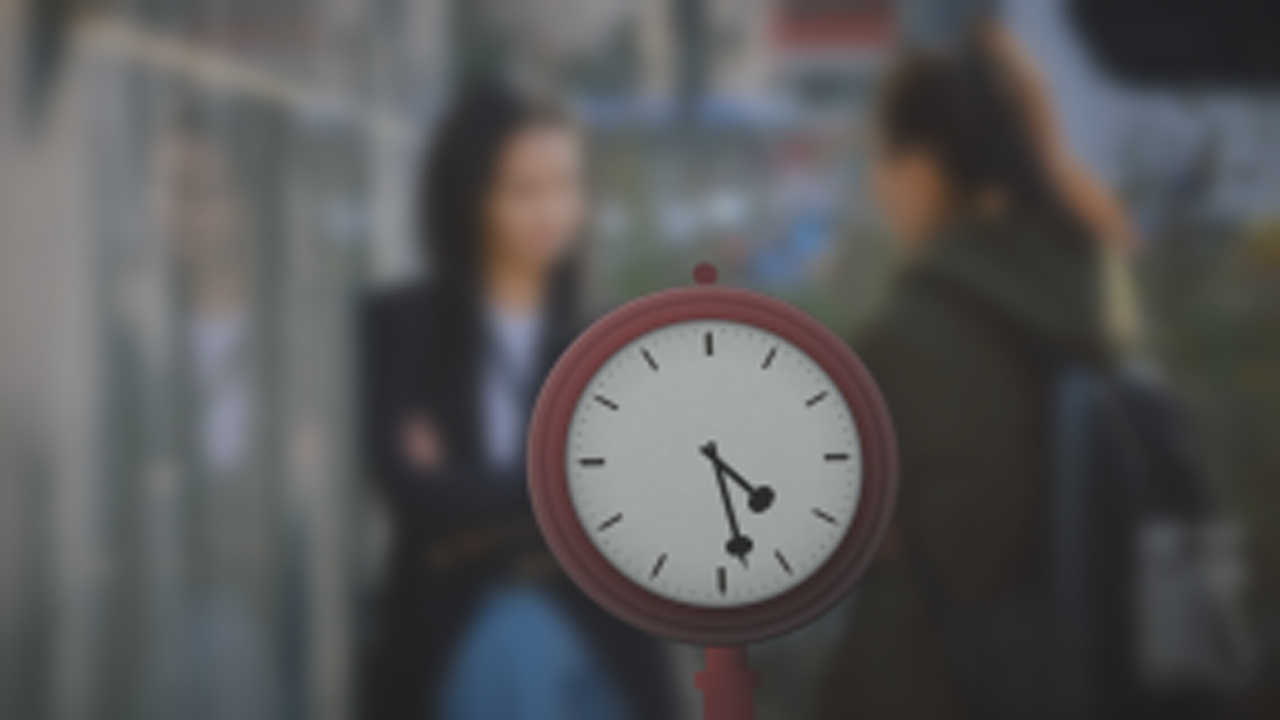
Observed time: 4:28
